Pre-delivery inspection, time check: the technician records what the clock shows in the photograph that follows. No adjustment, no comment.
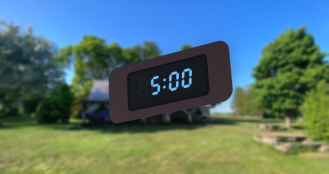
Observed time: 5:00
